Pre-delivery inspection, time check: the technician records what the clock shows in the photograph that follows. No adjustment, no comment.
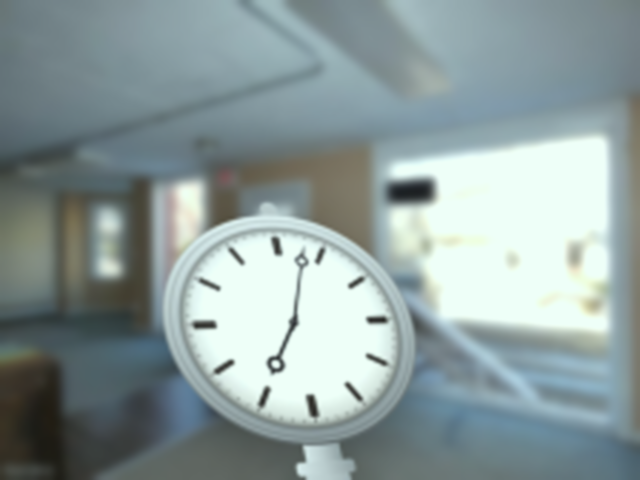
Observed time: 7:03
